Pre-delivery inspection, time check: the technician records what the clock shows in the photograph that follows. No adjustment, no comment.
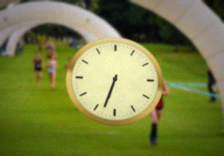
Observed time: 6:33
